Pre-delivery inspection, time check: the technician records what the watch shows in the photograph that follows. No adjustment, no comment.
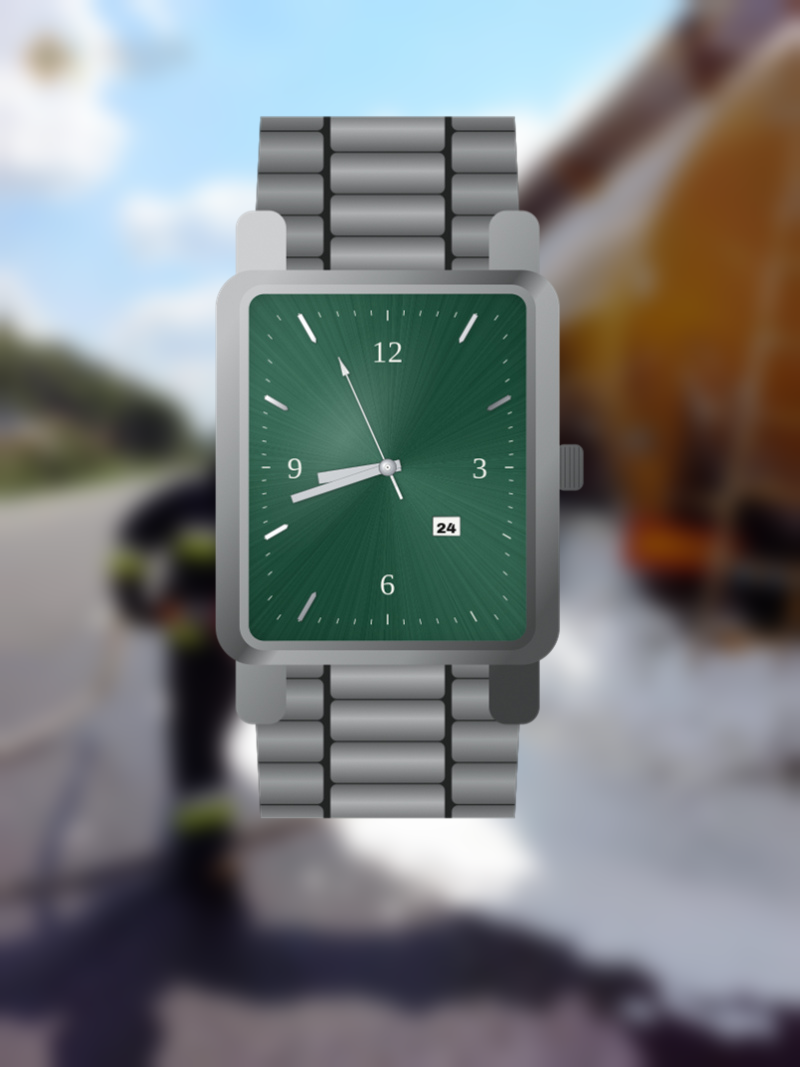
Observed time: 8:41:56
